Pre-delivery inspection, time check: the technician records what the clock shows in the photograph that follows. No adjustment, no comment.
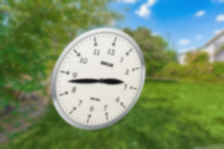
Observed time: 2:43
